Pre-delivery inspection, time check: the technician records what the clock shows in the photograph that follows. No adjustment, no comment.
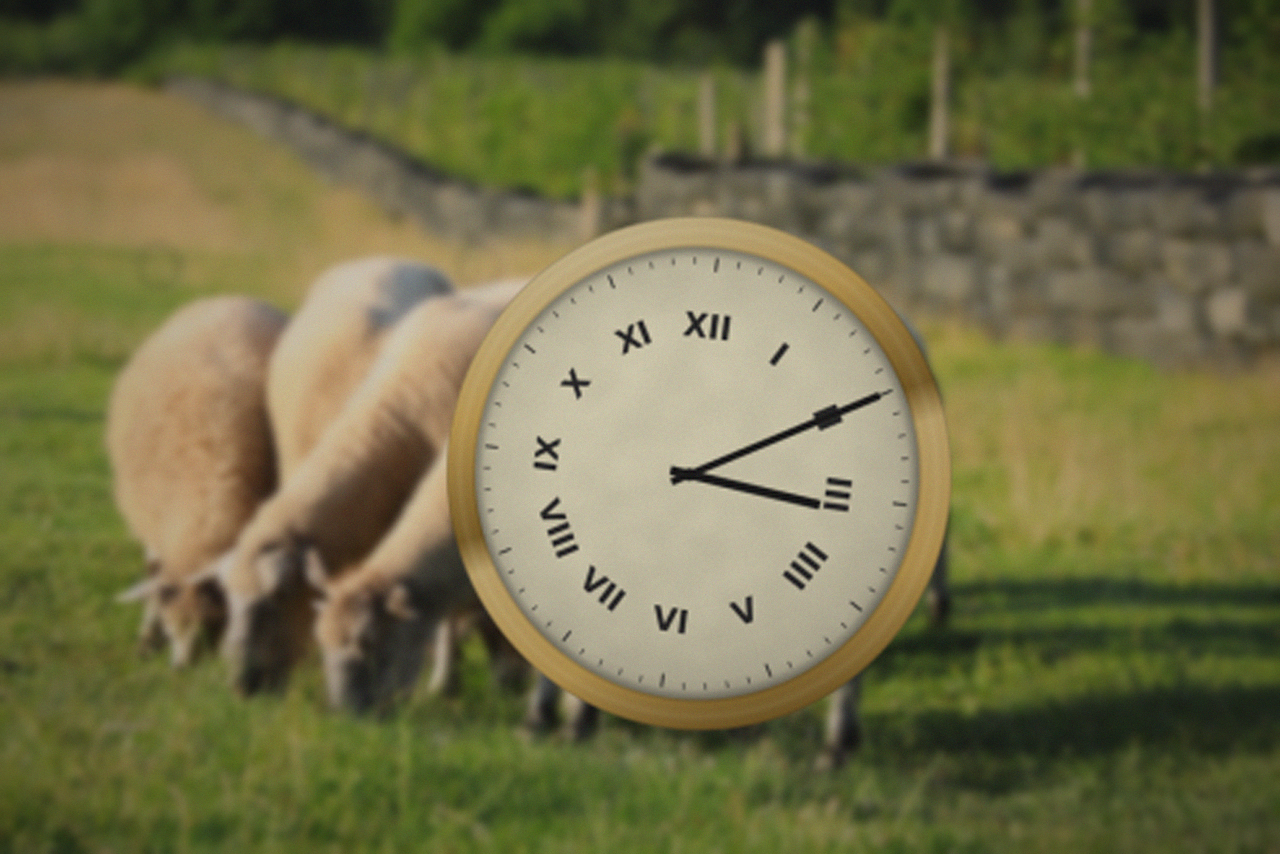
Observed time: 3:10
